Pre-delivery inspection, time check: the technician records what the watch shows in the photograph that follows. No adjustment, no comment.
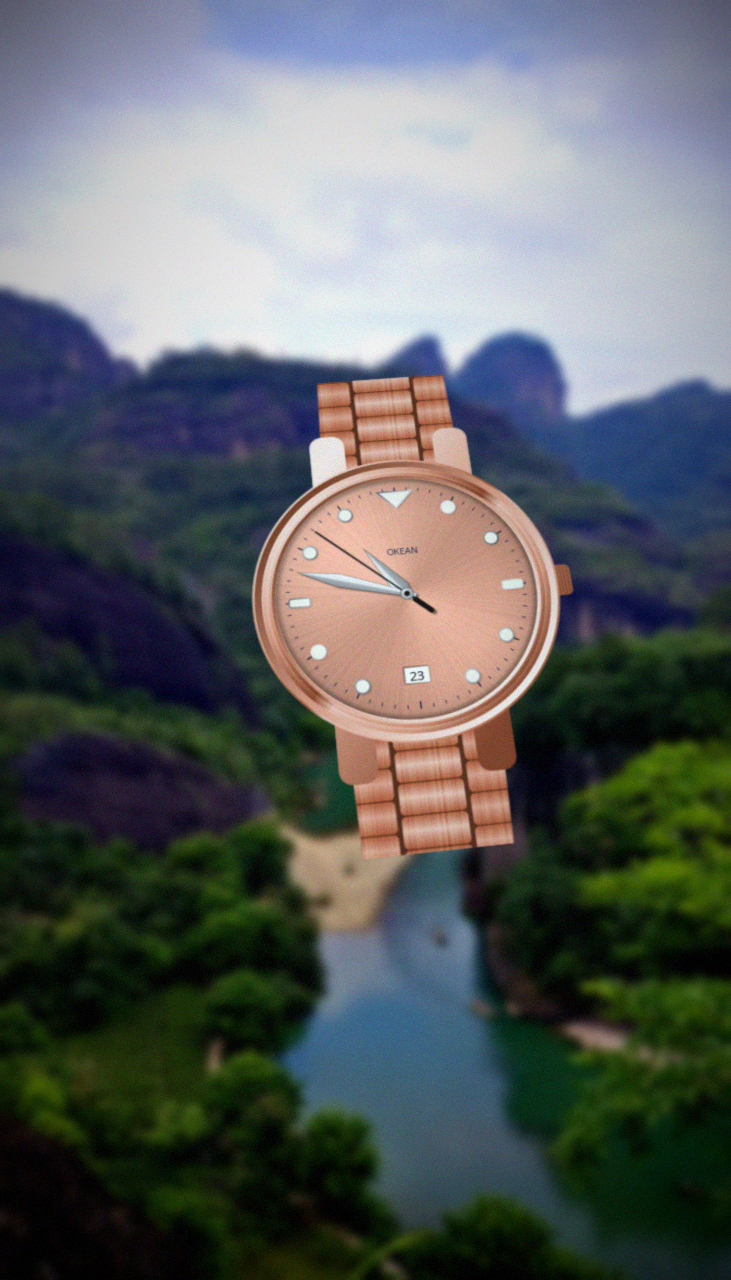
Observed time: 10:47:52
